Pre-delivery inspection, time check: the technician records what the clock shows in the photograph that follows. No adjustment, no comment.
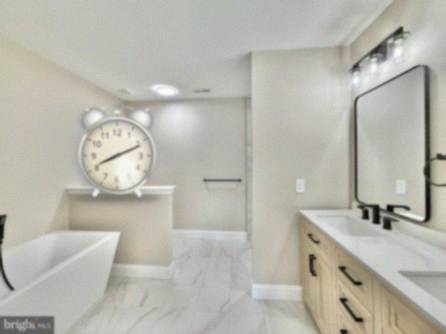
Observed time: 8:11
